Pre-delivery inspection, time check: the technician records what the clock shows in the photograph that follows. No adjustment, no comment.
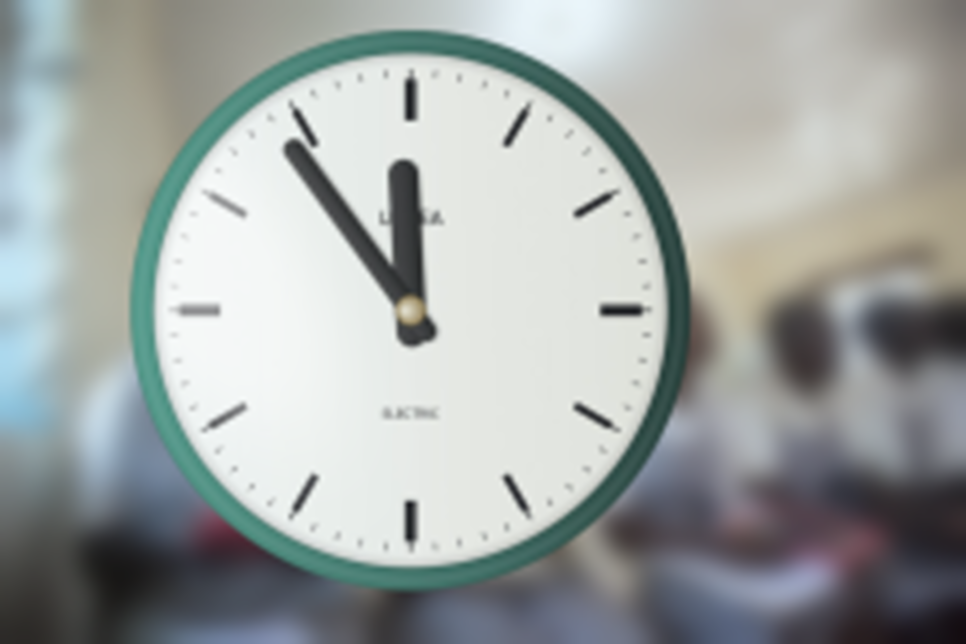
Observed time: 11:54
